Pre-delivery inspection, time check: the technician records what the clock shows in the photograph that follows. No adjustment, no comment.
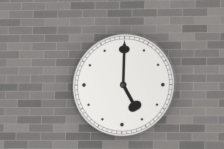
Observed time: 5:00
